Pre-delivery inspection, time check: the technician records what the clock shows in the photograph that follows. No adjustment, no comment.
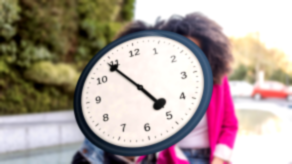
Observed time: 4:54
